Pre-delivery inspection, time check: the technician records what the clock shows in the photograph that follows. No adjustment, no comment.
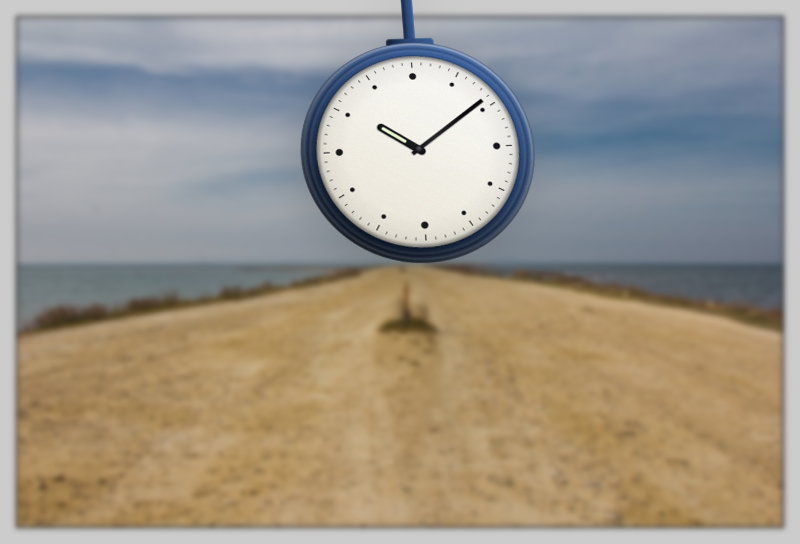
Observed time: 10:09
